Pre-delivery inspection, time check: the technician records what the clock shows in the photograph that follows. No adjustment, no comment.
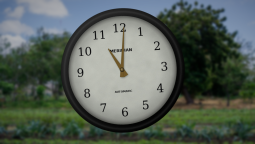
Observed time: 11:01
